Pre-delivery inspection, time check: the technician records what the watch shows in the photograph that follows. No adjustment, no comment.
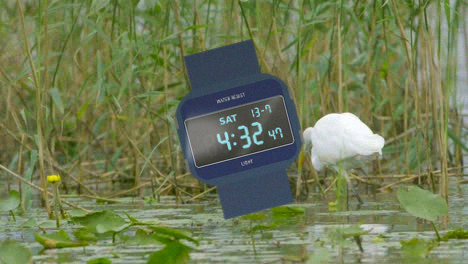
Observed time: 4:32:47
